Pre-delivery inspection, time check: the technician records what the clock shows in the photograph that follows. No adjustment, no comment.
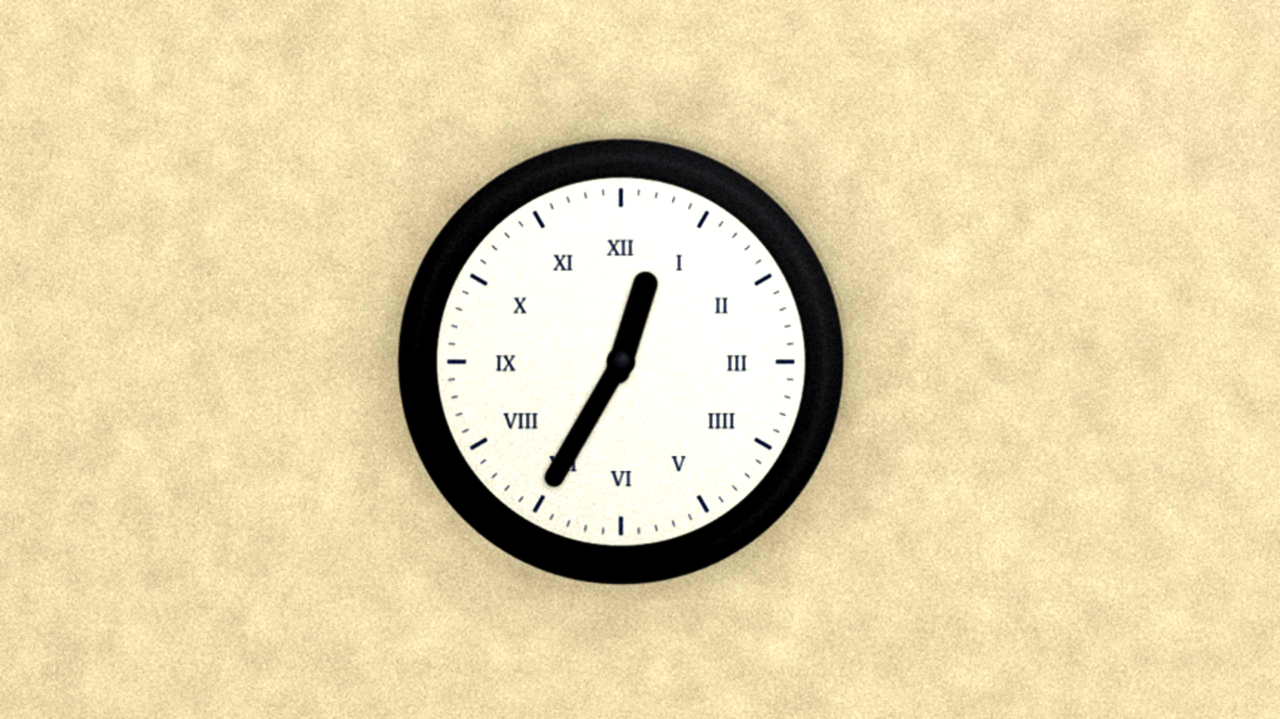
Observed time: 12:35
